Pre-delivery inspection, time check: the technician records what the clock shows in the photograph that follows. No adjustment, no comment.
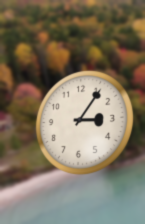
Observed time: 3:06
